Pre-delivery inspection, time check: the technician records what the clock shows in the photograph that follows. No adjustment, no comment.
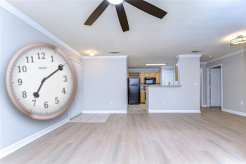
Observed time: 7:10
